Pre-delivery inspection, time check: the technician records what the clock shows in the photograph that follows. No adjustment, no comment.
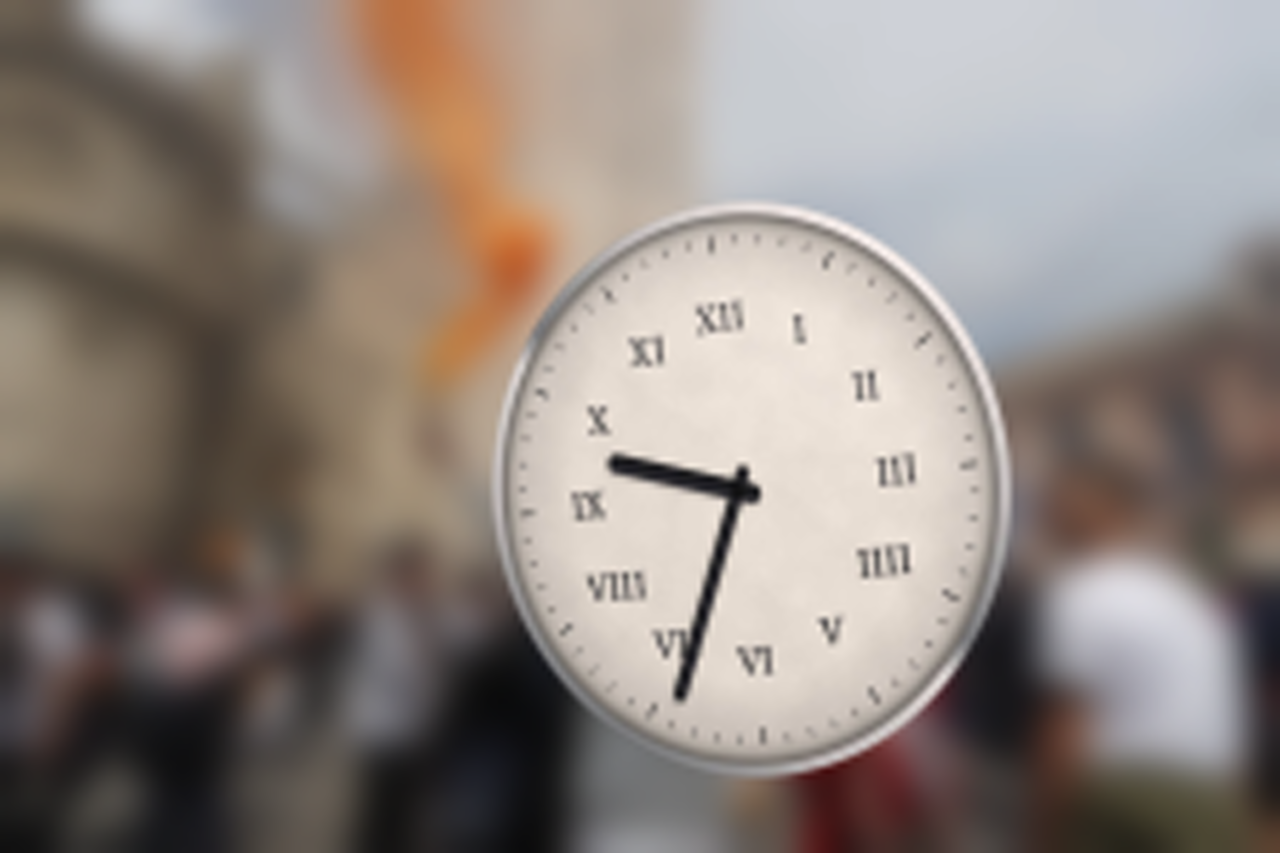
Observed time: 9:34
